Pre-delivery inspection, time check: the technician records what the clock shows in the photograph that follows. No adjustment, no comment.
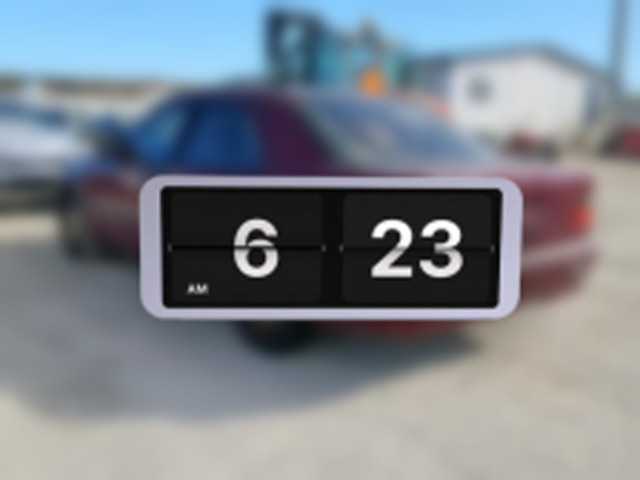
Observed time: 6:23
